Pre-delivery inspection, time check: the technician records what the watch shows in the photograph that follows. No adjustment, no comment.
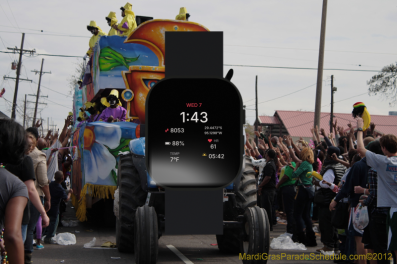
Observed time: 1:43
